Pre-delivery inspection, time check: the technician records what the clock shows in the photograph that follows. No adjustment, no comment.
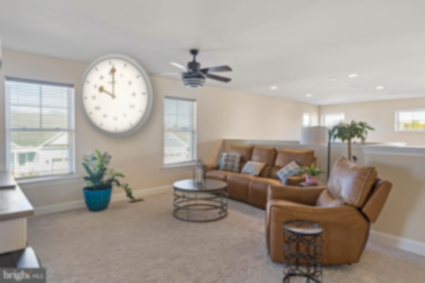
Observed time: 10:01
